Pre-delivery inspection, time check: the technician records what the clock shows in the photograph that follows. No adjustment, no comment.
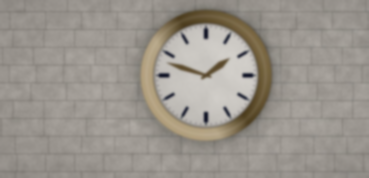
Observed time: 1:48
